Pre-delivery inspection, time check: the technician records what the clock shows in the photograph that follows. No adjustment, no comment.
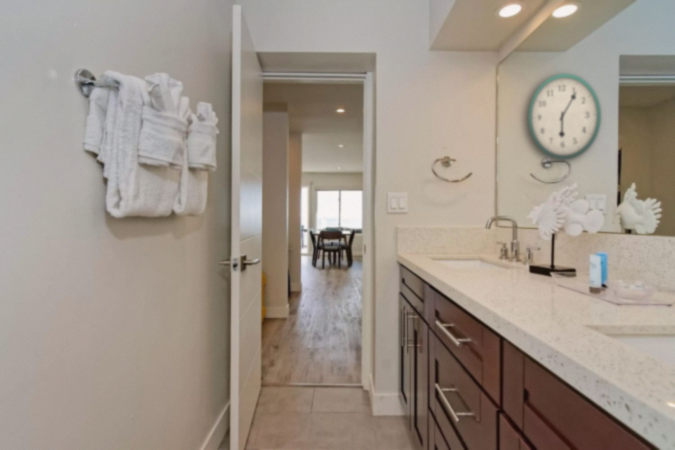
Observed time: 6:06
